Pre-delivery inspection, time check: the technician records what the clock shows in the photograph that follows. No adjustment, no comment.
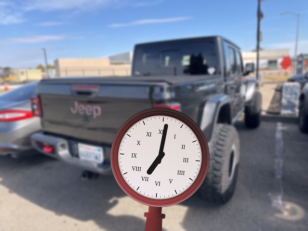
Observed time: 7:01
